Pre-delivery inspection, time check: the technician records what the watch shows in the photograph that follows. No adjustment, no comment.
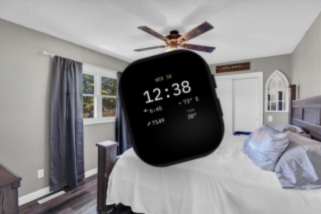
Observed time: 12:38
